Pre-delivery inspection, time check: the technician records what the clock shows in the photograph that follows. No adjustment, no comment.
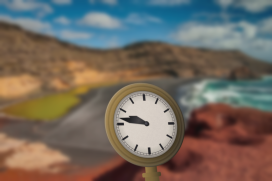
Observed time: 9:47
